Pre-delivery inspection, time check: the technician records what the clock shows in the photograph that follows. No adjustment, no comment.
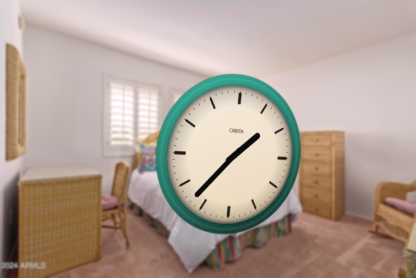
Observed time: 1:37
